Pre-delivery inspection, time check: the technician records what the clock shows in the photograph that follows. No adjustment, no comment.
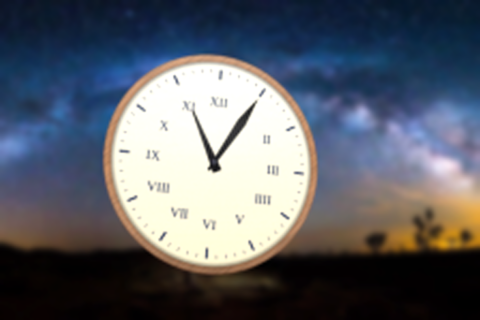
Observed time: 11:05
